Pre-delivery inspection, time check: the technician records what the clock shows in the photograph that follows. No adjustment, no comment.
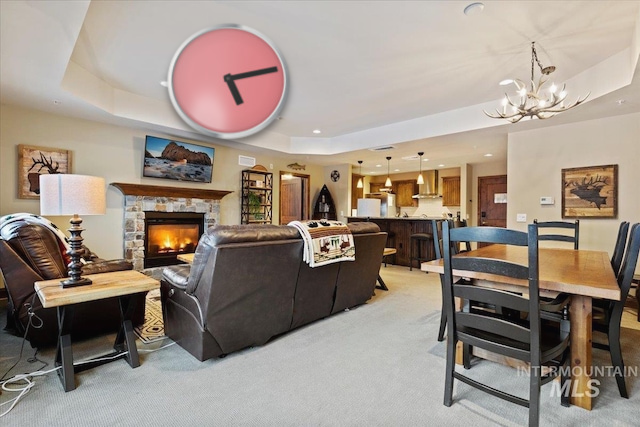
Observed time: 5:13
